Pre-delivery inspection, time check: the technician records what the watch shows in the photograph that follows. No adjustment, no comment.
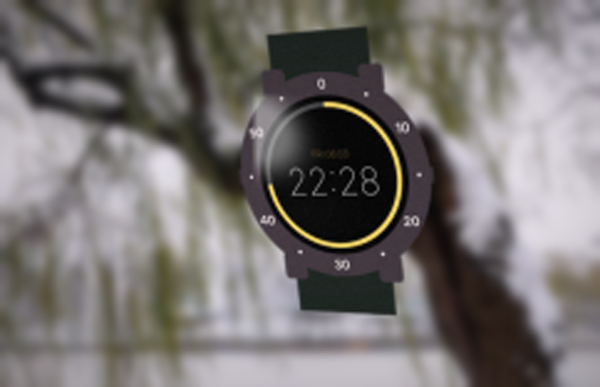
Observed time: 22:28
